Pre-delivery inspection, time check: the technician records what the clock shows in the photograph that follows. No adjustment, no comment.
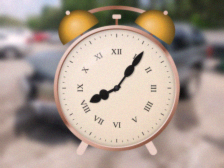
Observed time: 8:06
